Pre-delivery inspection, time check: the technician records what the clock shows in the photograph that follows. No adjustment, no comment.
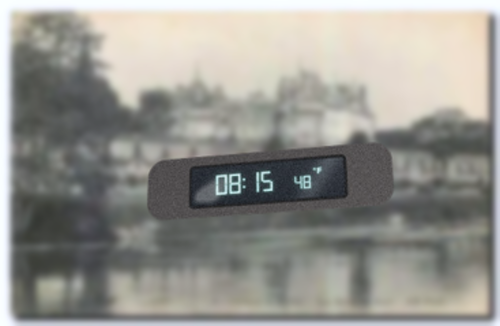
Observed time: 8:15
